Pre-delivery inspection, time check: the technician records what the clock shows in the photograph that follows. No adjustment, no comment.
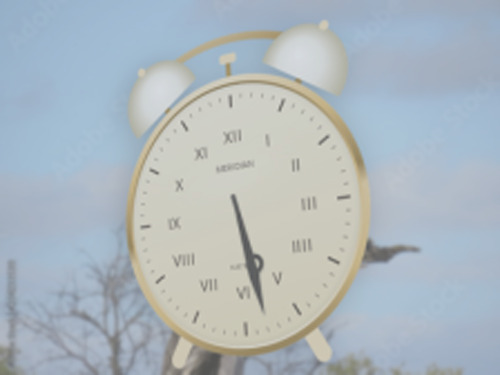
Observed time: 5:28
